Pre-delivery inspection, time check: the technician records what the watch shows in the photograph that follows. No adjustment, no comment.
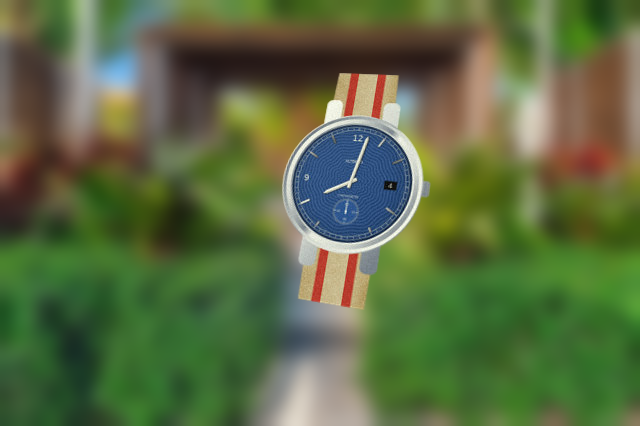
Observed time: 8:02
